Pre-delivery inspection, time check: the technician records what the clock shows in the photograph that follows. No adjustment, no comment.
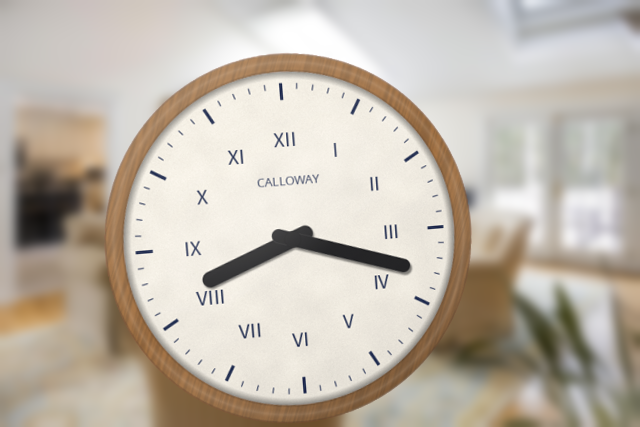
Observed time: 8:18
